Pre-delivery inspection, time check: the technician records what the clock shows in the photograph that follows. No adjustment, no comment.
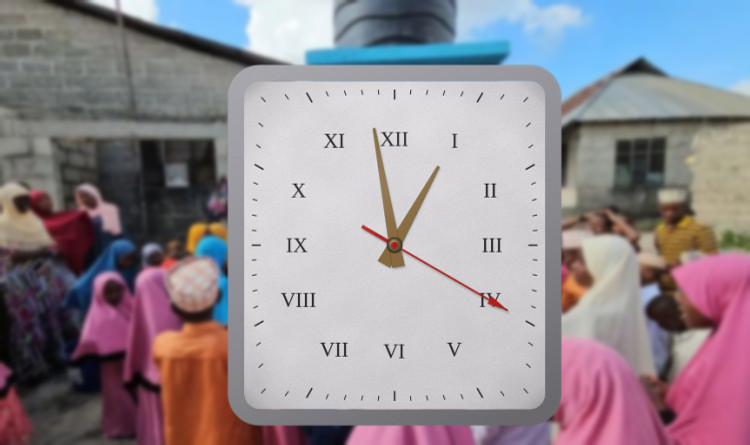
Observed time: 12:58:20
